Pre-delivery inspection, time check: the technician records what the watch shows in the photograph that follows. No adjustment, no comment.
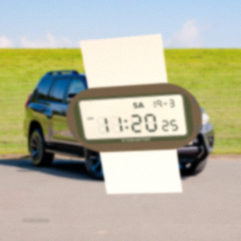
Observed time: 11:20:25
